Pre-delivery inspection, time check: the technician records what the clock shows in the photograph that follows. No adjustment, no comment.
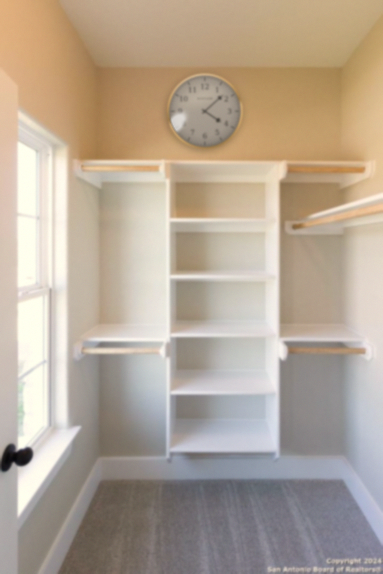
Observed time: 4:08
